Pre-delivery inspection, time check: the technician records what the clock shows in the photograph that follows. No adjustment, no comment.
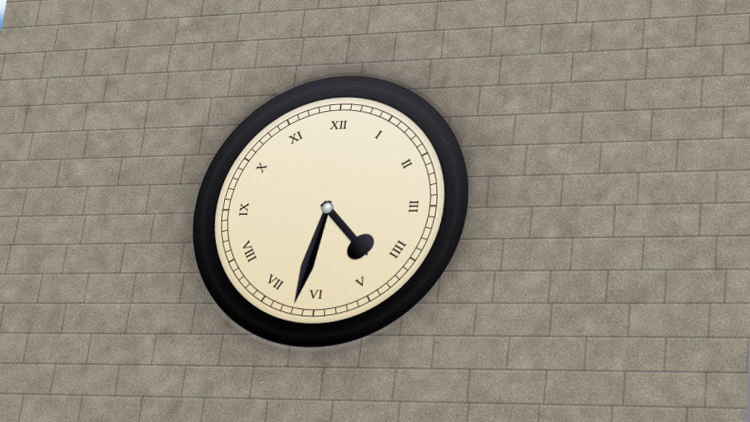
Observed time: 4:32
